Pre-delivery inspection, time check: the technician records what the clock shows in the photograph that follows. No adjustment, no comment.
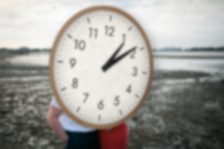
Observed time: 1:09
